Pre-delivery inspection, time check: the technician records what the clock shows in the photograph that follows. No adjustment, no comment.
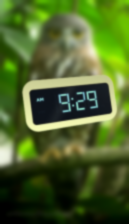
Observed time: 9:29
